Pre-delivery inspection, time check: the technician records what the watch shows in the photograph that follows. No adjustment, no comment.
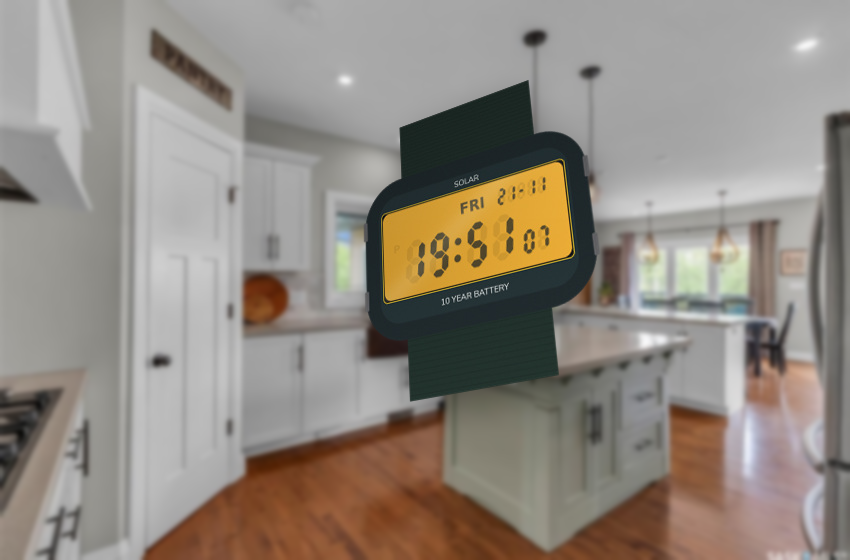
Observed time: 19:51:07
